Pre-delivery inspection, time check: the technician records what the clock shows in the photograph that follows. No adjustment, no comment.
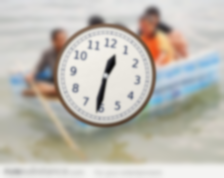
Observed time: 12:31
